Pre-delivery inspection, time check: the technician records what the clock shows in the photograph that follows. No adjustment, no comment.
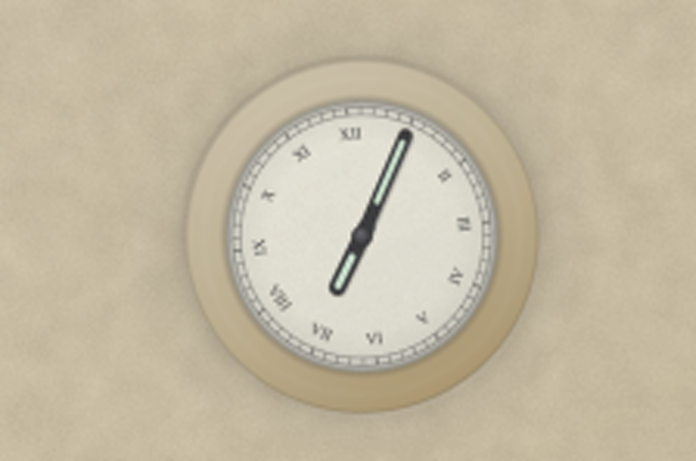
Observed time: 7:05
